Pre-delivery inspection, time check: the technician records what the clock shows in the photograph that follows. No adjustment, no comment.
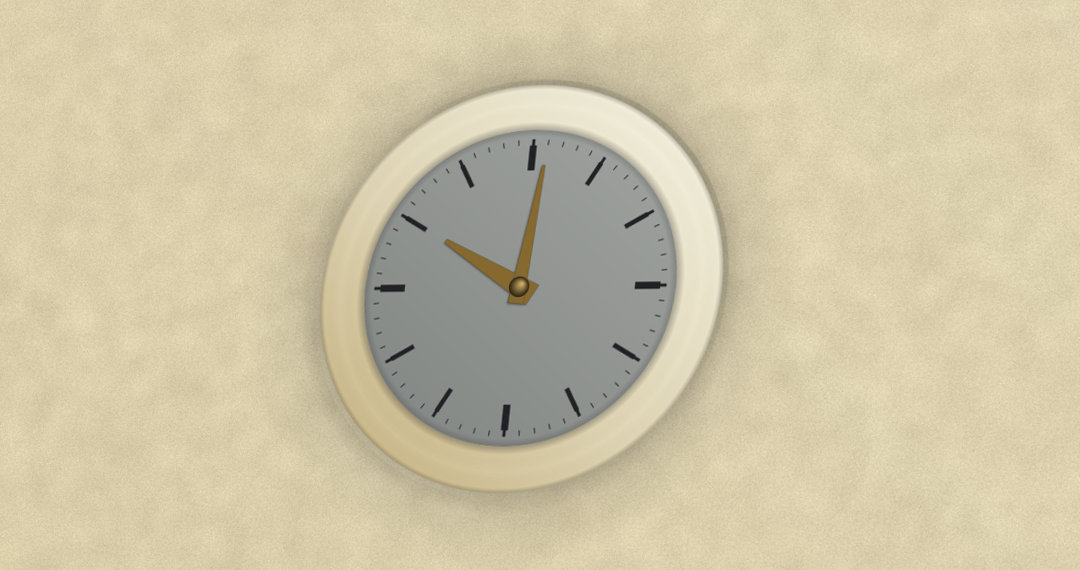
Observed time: 10:01
